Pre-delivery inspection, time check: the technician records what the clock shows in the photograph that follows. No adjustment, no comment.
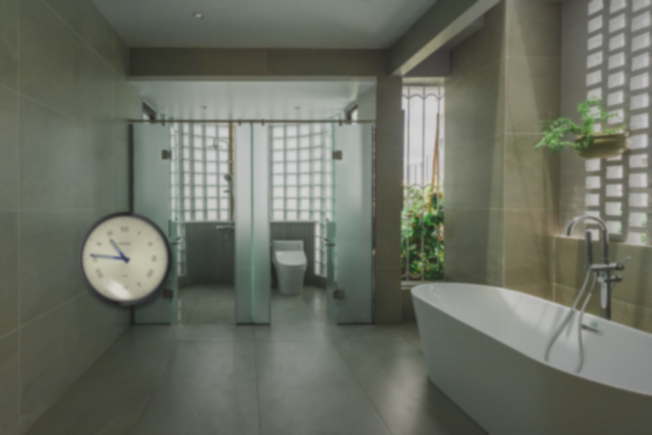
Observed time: 10:46
